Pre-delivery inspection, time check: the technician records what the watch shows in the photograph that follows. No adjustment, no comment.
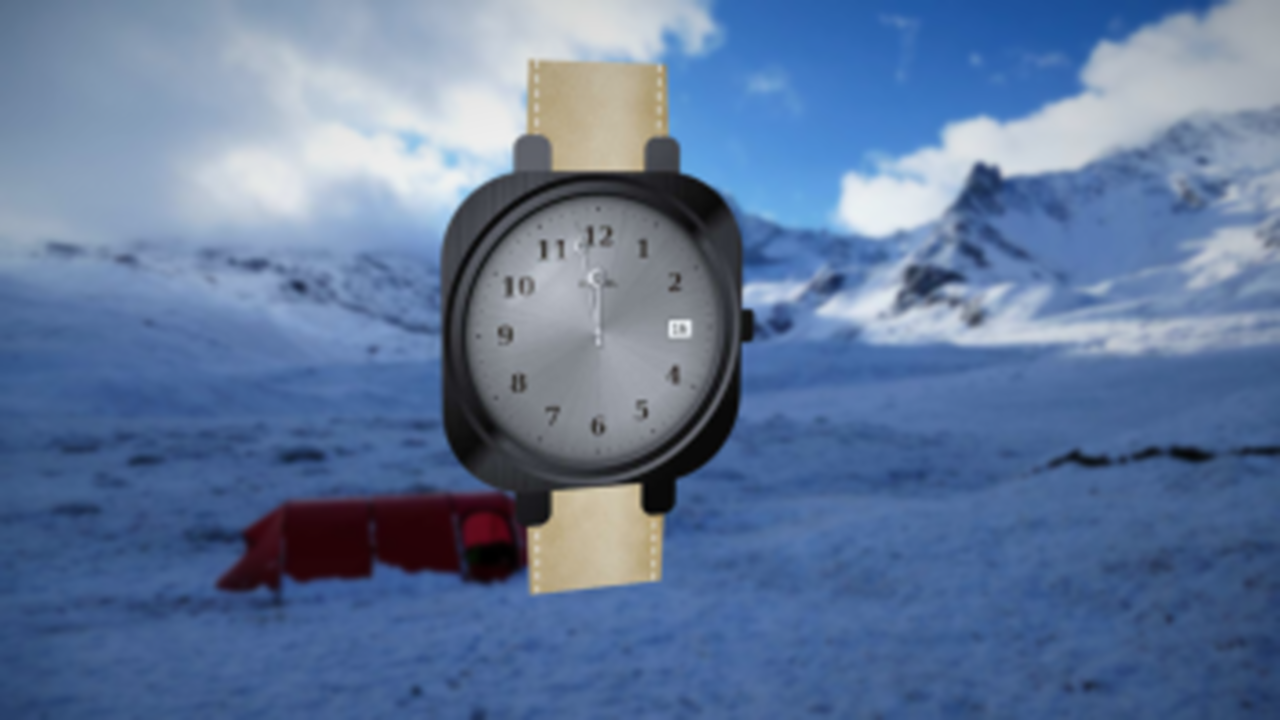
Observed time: 11:58
